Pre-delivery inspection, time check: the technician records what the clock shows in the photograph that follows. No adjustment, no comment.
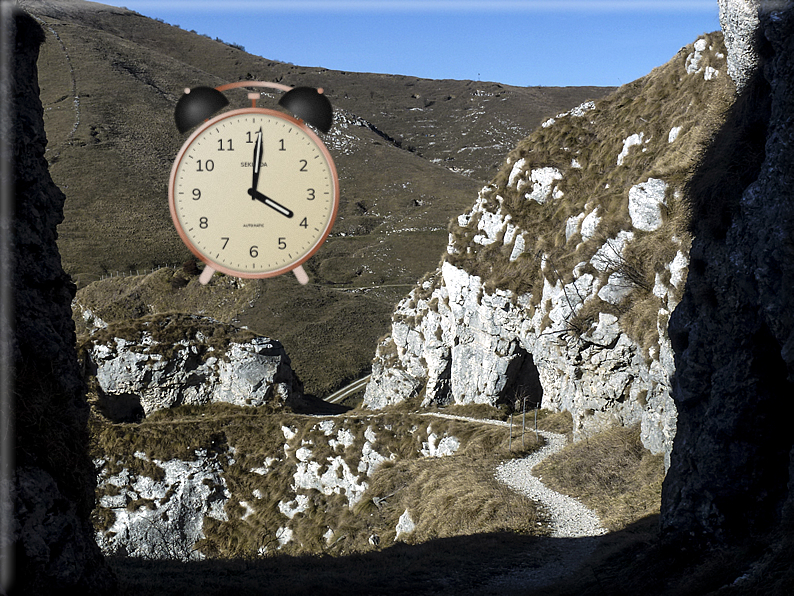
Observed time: 4:01
